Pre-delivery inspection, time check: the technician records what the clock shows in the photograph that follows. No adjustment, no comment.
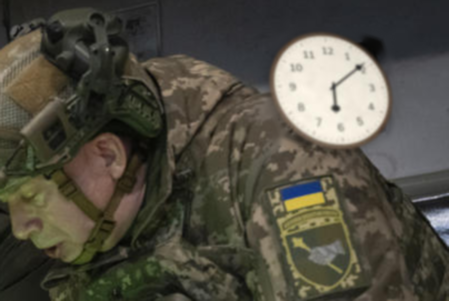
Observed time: 6:09
